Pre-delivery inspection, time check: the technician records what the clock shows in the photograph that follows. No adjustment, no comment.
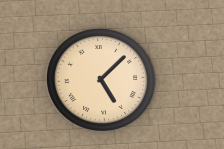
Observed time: 5:08
